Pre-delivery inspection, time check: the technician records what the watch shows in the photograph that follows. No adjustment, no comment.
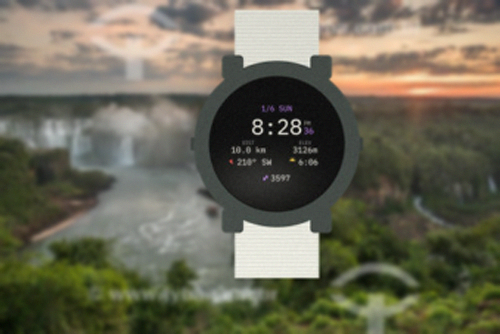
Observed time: 8:28
